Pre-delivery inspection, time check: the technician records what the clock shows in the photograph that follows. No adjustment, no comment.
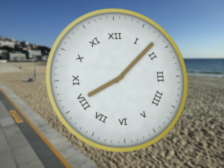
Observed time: 8:08
